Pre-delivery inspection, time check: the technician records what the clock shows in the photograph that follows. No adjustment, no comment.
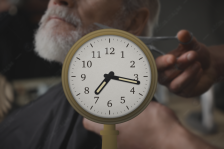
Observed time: 7:17
